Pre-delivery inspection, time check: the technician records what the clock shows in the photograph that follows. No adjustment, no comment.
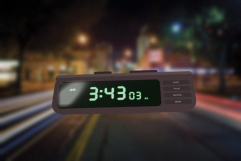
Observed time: 3:43:03
